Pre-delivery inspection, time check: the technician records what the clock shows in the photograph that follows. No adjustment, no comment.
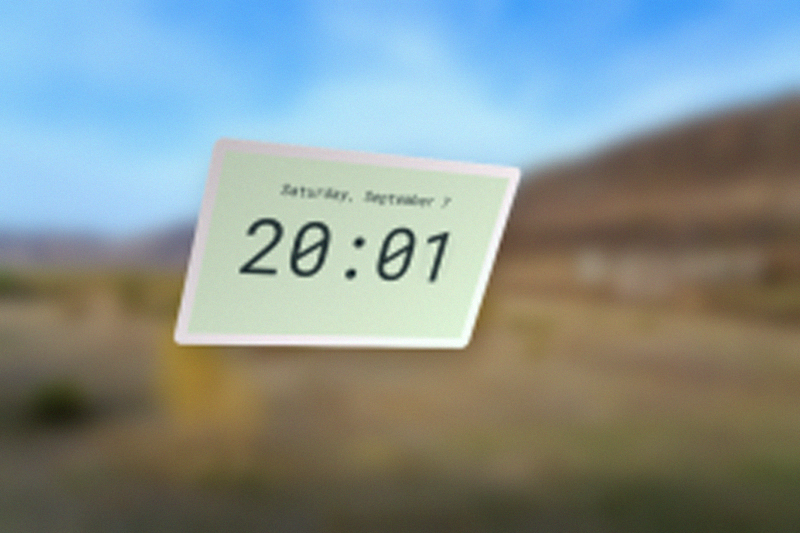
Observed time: 20:01
